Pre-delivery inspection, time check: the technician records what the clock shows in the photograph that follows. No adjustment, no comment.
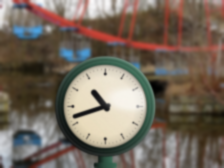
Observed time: 10:42
